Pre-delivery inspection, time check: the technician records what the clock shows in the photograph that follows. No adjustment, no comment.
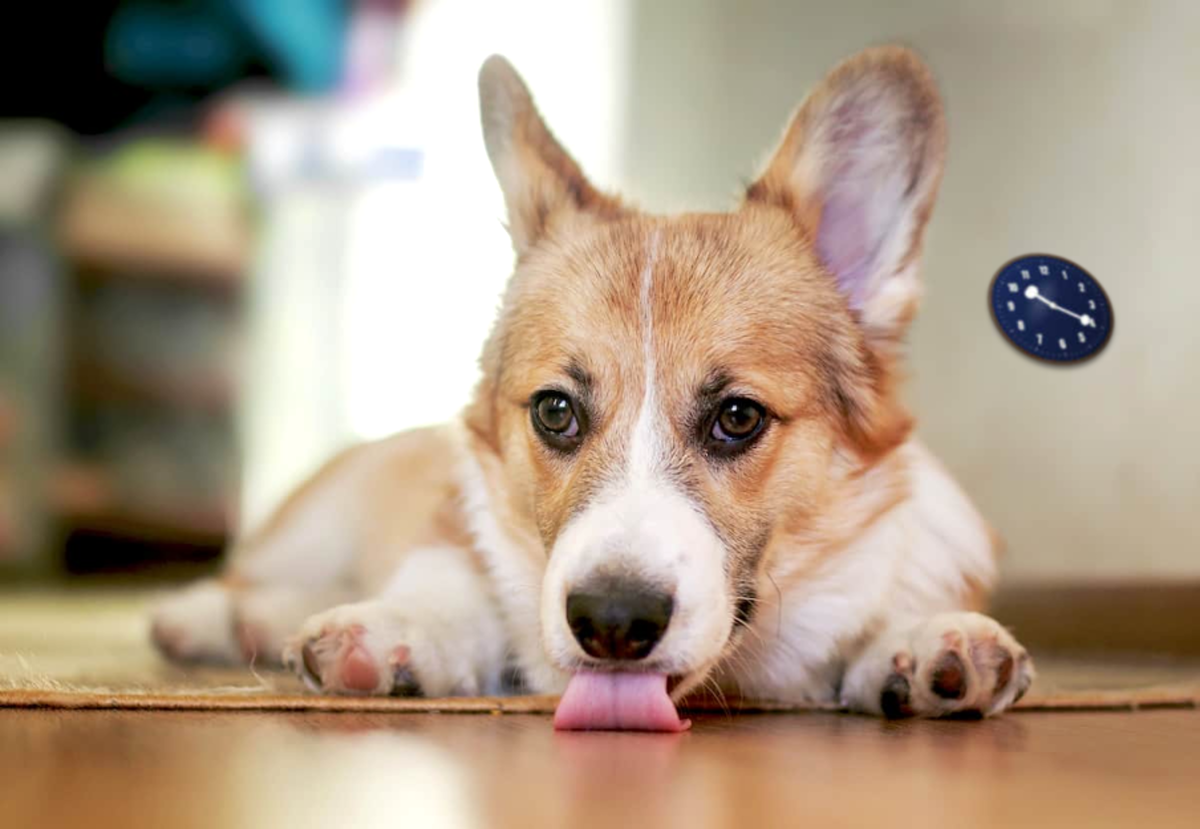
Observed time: 10:20
